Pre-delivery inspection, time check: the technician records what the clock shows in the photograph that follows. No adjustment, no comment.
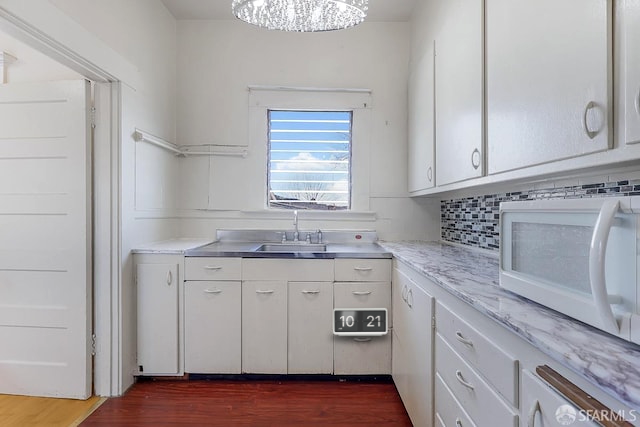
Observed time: 10:21
